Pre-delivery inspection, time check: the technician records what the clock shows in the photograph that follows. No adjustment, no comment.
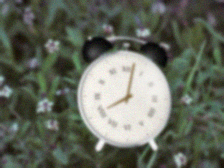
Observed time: 8:02
